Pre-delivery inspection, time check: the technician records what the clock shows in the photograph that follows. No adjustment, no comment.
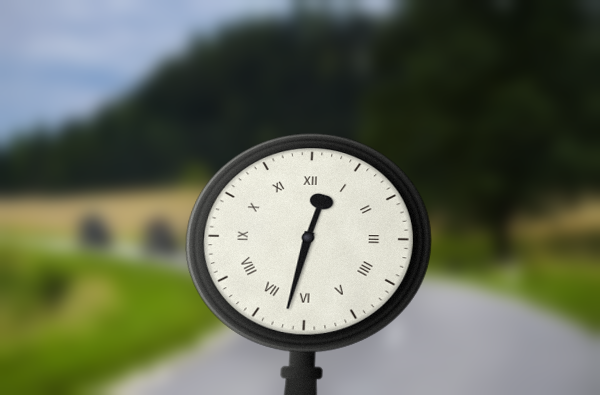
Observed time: 12:32
